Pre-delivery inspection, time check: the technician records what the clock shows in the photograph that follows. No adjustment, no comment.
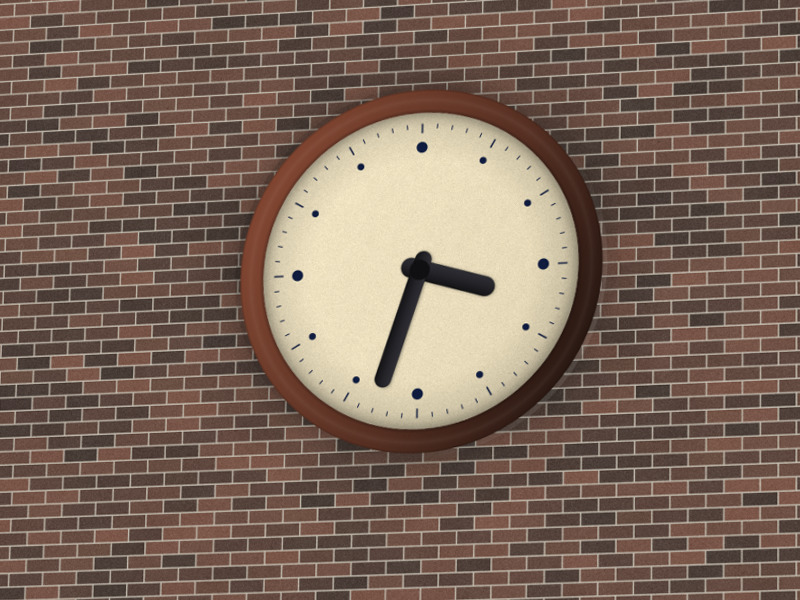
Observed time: 3:33
